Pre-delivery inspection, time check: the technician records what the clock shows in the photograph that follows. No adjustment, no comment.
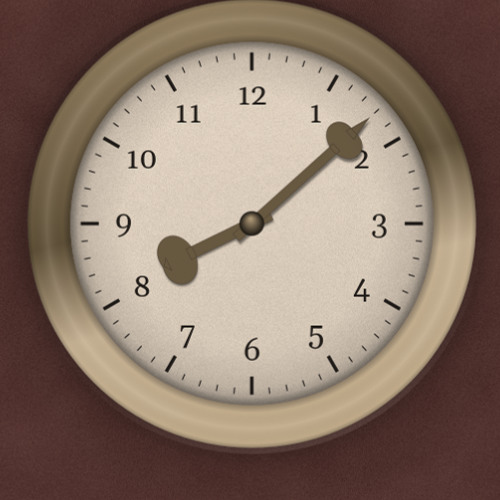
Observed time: 8:08
